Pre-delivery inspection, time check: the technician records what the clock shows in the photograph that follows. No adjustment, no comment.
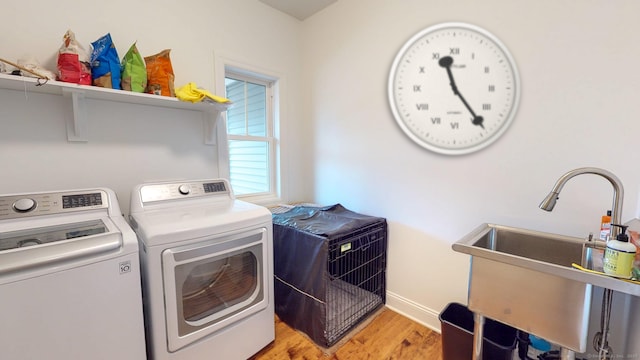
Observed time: 11:24
